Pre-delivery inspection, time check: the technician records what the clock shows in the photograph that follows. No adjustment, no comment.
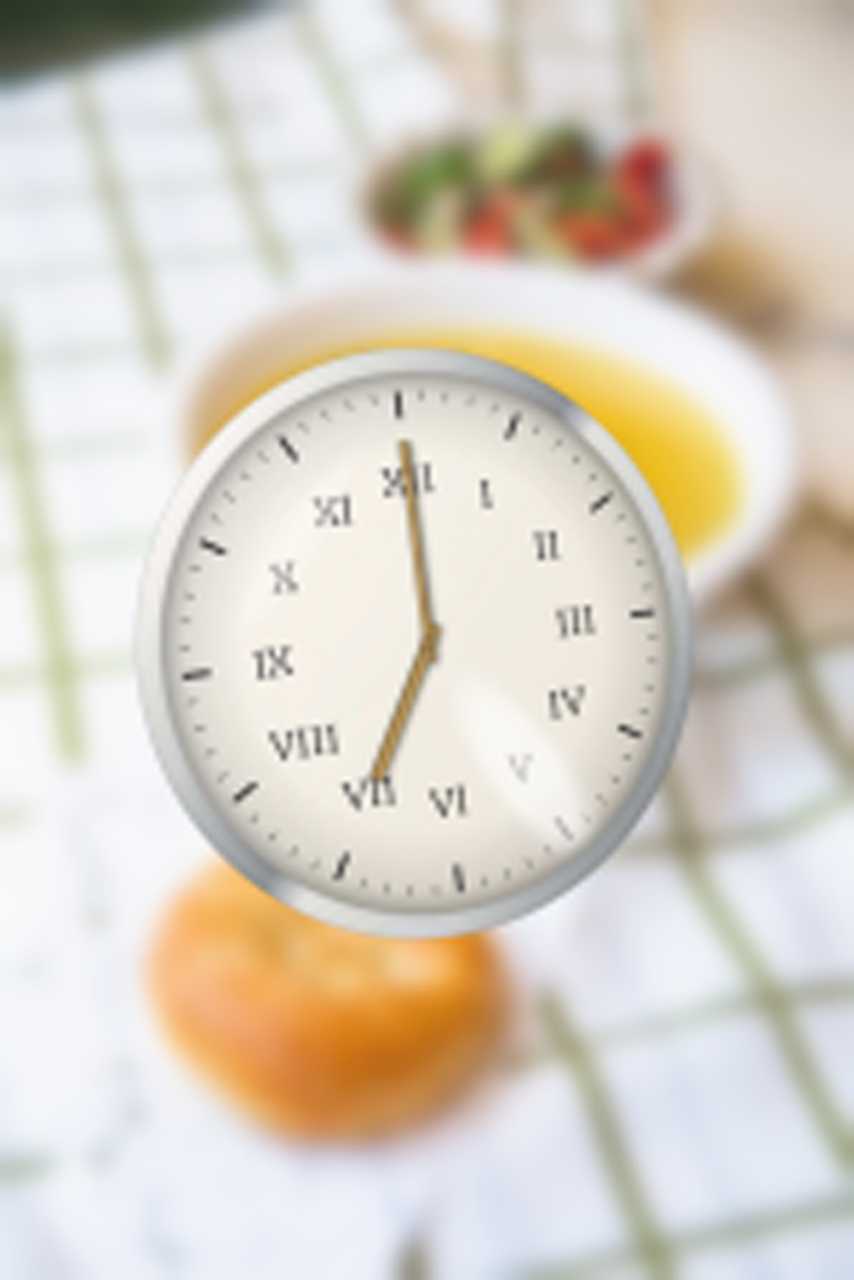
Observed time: 7:00
